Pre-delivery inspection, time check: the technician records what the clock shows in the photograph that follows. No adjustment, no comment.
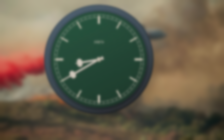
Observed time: 8:40
